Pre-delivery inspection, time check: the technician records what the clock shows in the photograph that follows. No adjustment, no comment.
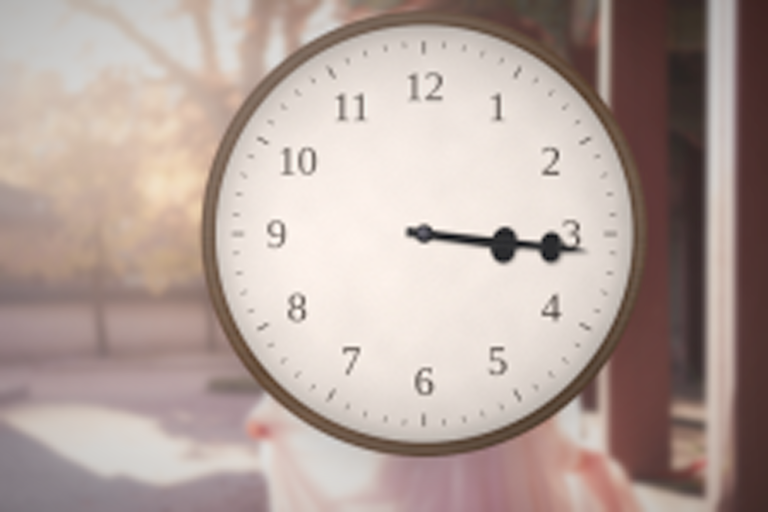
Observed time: 3:16
